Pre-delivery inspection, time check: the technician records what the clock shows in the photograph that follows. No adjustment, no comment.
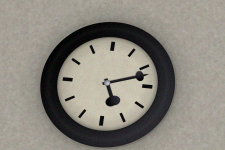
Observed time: 5:12
